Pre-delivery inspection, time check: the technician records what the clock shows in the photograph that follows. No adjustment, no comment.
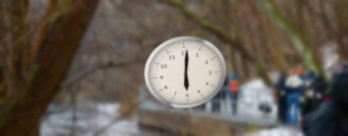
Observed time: 6:01
